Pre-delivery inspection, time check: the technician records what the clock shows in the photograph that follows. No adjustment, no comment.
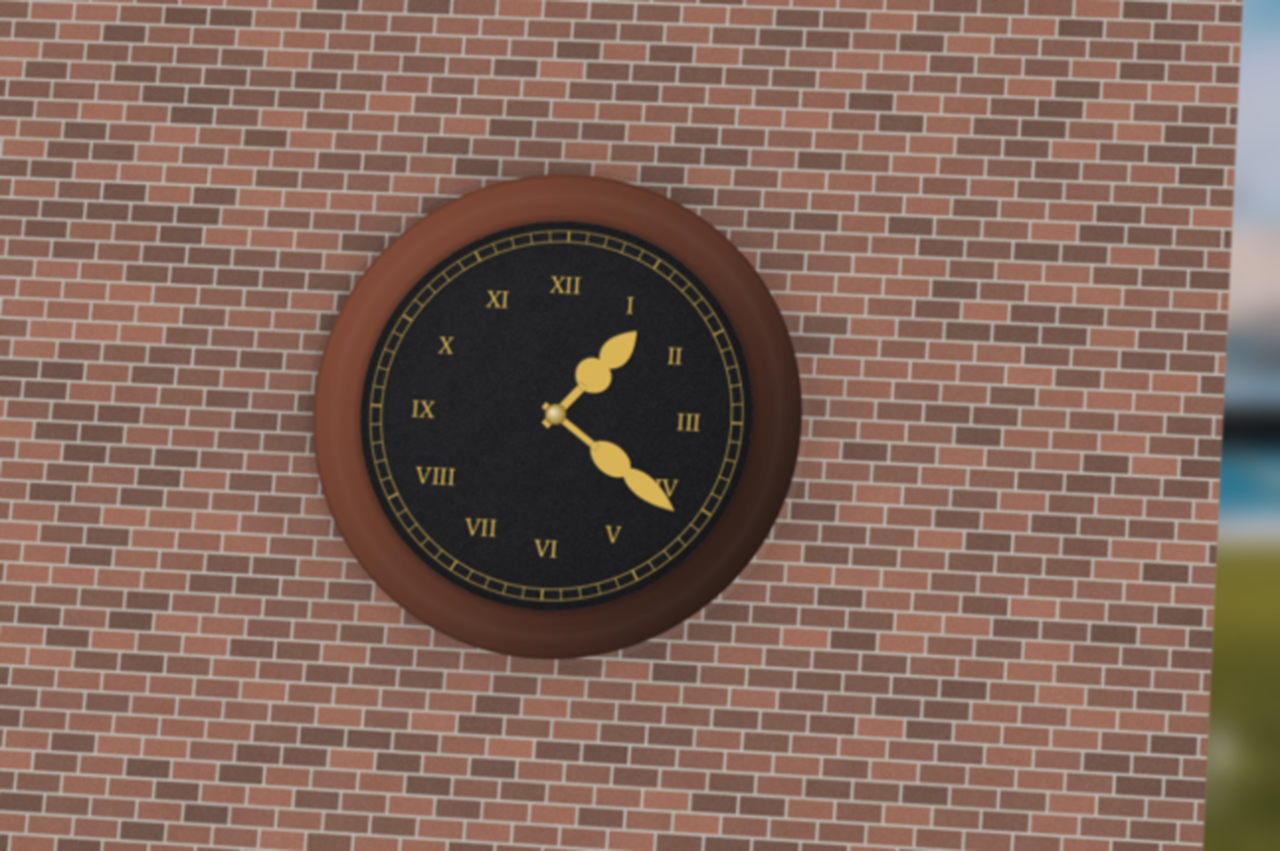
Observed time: 1:21
